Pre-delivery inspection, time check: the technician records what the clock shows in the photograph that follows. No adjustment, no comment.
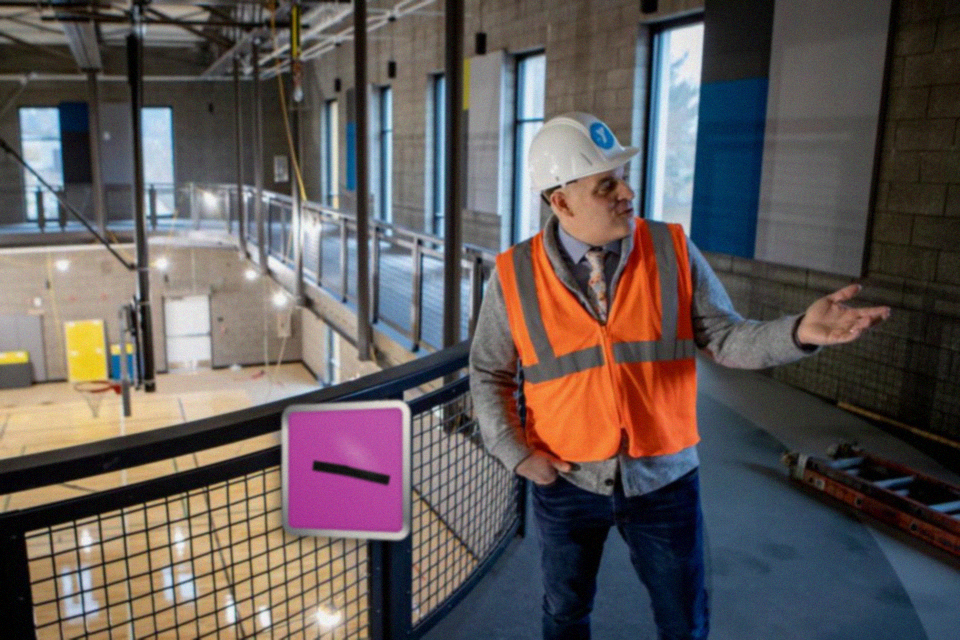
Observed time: 9:17
